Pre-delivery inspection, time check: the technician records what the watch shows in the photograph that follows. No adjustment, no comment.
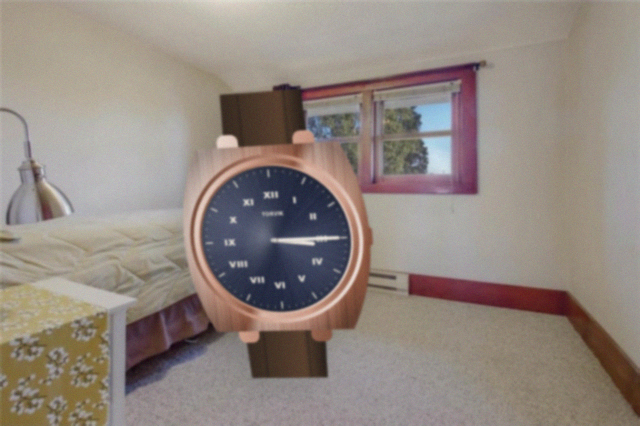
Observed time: 3:15
